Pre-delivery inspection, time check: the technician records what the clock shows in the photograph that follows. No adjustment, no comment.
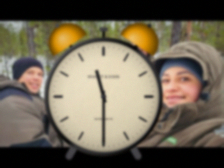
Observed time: 11:30
